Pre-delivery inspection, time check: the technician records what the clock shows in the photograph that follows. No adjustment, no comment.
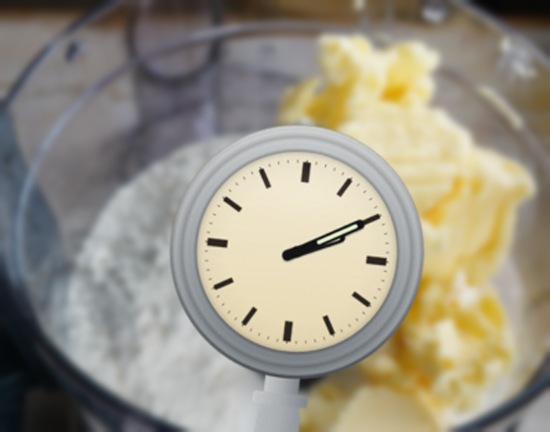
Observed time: 2:10
